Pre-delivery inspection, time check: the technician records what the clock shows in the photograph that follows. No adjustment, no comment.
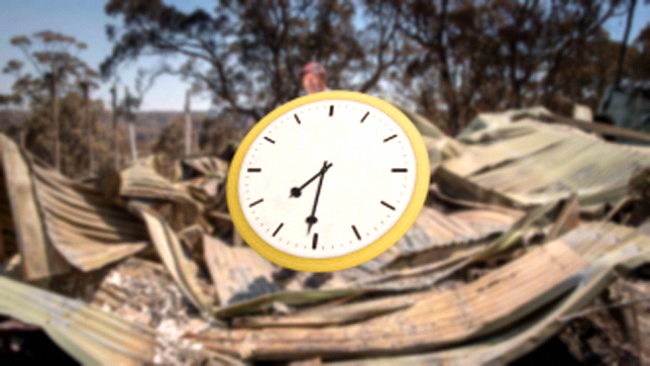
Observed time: 7:31
